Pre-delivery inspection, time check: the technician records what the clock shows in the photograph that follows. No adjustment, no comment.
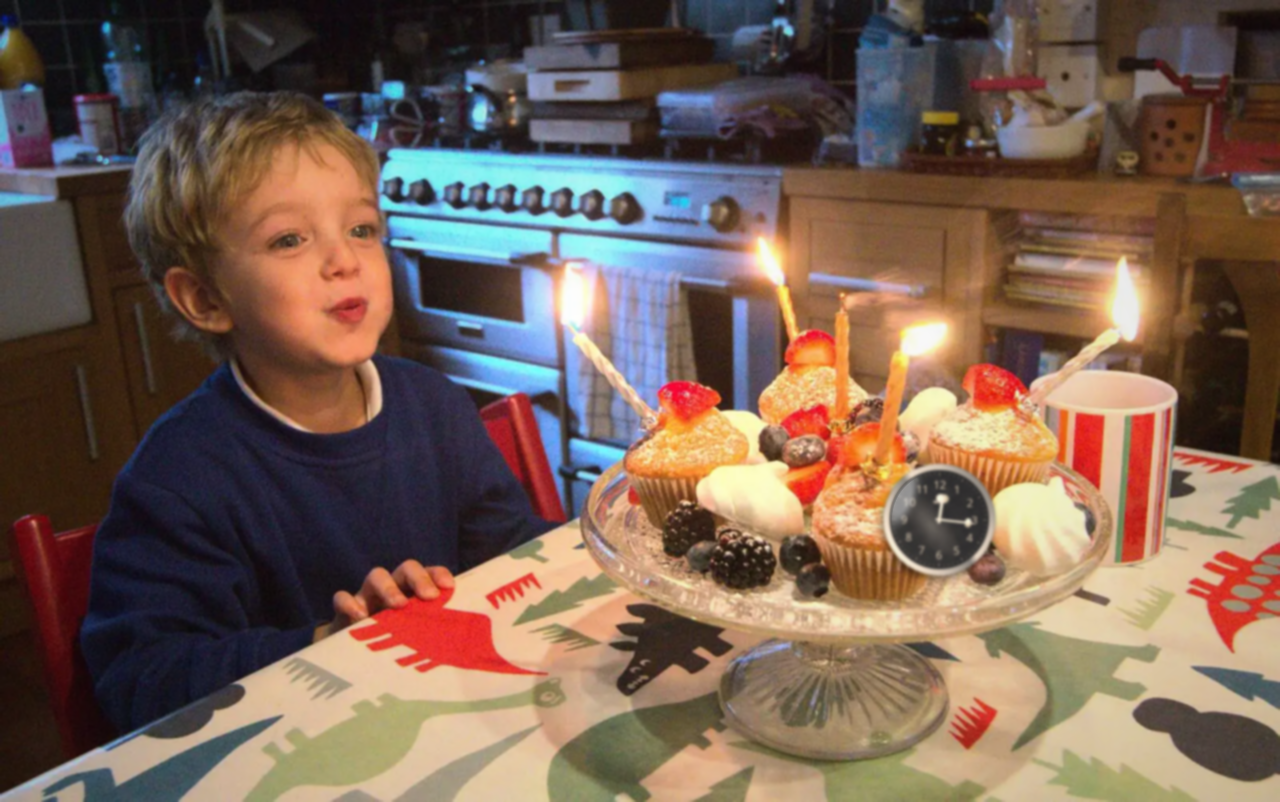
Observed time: 12:16
